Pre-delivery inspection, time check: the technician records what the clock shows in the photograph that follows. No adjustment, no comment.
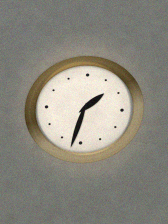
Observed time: 1:32
